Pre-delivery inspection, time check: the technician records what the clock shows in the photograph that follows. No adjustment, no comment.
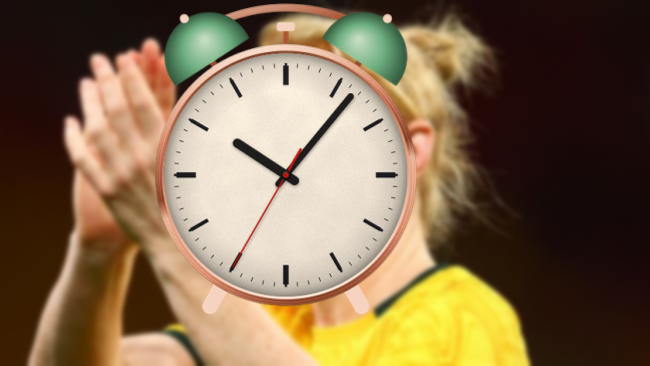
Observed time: 10:06:35
